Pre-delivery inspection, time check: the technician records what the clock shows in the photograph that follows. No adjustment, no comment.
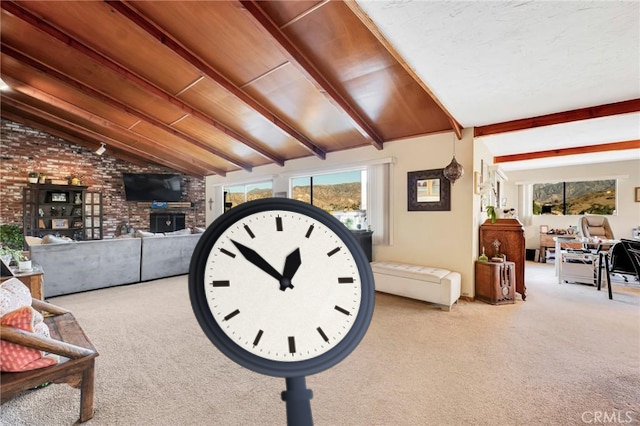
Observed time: 12:52
